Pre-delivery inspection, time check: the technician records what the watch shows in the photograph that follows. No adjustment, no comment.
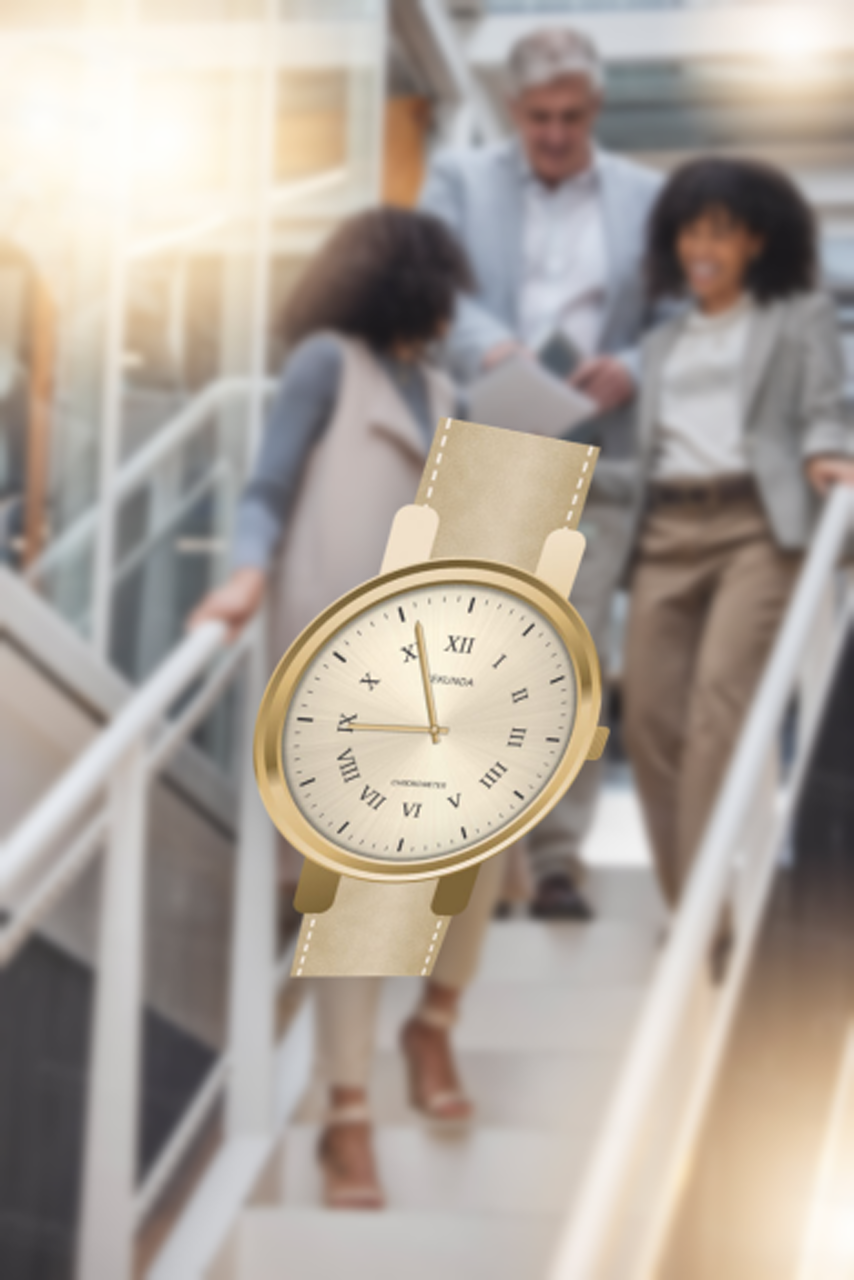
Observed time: 8:56
